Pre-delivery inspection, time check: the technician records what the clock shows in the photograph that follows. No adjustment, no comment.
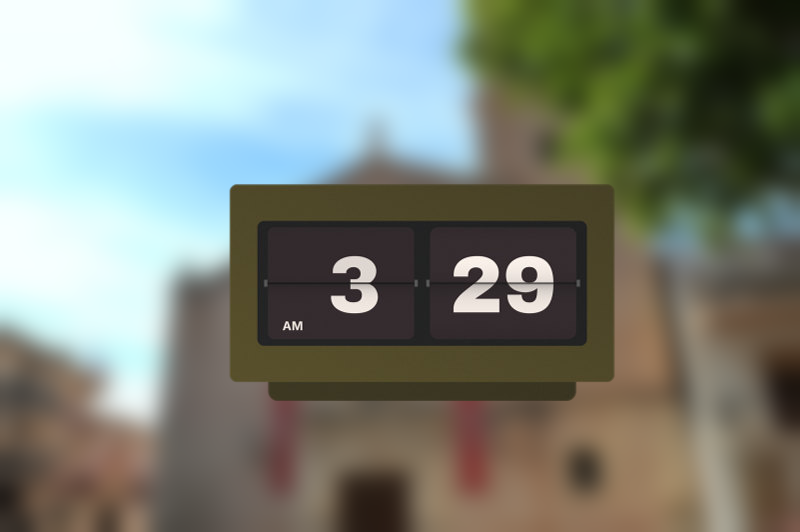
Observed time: 3:29
